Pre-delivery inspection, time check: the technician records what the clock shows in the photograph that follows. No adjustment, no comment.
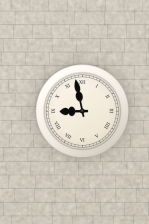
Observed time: 8:58
